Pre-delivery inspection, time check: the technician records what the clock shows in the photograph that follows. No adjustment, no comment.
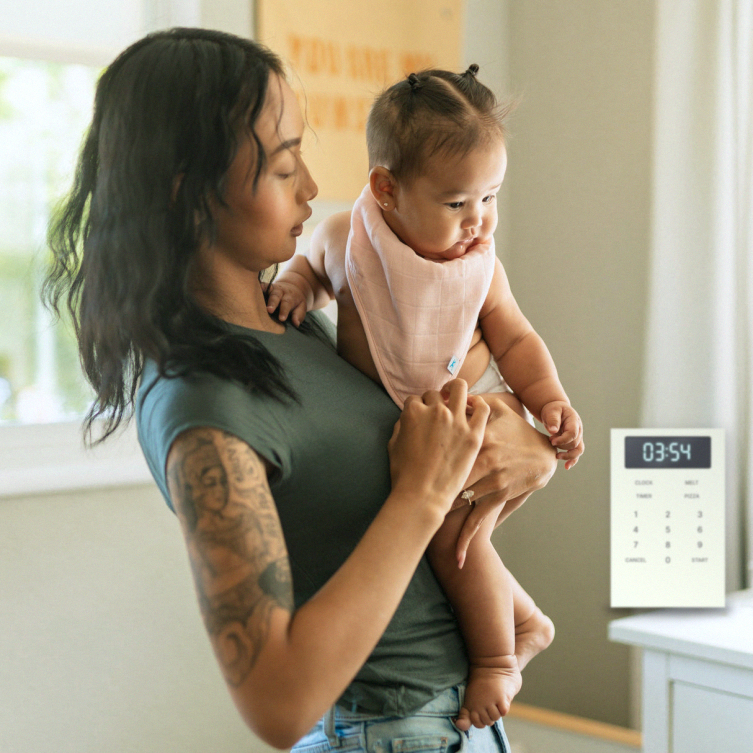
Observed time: 3:54
